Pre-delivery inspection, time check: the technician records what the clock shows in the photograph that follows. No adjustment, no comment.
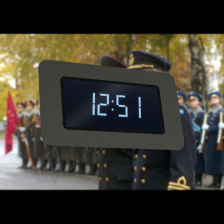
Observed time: 12:51
